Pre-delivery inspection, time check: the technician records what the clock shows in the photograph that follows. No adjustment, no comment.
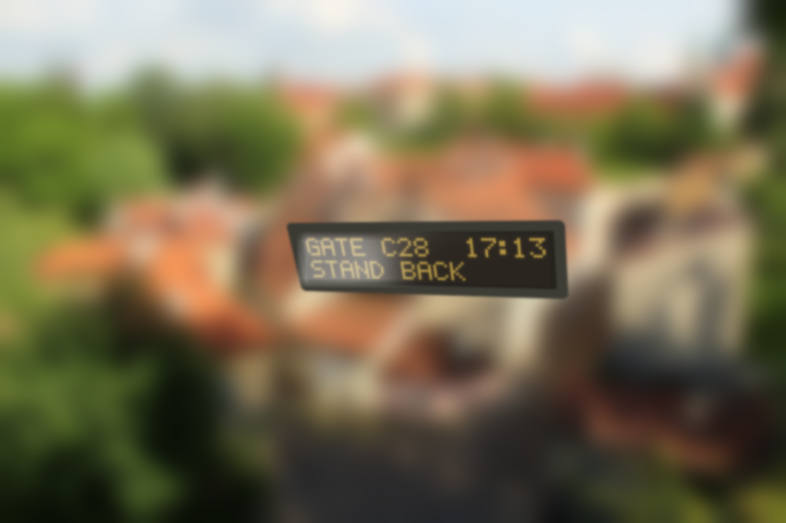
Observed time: 17:13
